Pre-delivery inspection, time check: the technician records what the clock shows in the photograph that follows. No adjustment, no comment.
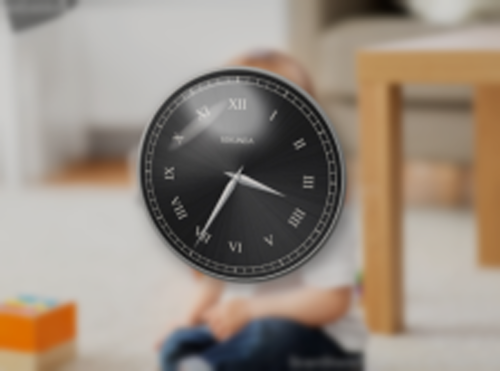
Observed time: 3:35
